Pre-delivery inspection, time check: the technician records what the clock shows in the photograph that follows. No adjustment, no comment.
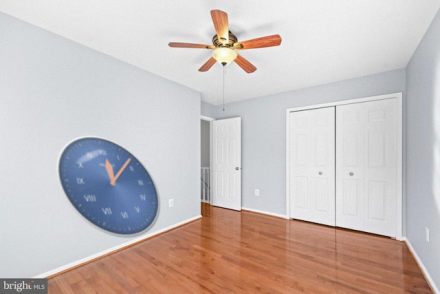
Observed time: 12:08
